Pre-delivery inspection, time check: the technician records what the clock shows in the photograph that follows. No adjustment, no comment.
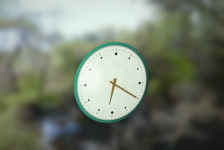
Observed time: 6:20
